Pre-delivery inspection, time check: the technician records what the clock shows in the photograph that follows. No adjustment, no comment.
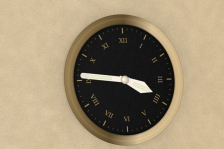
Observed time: 3:46
